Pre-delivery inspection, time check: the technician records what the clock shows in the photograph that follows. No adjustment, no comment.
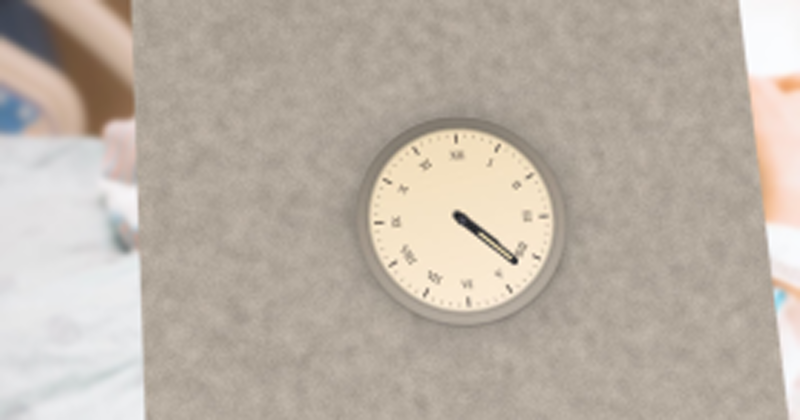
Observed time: 4:22
